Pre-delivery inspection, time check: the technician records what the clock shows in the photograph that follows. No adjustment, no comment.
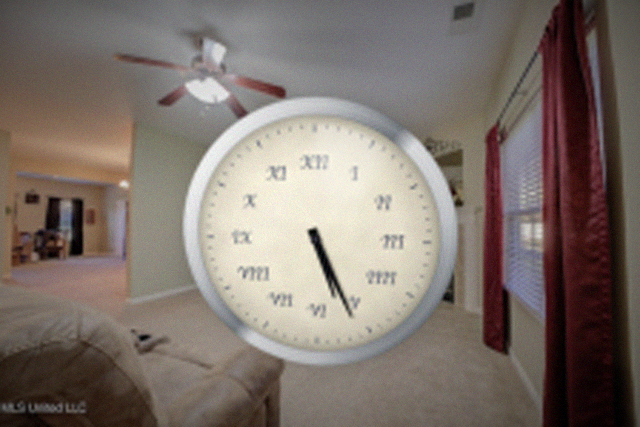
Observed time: 5:26
